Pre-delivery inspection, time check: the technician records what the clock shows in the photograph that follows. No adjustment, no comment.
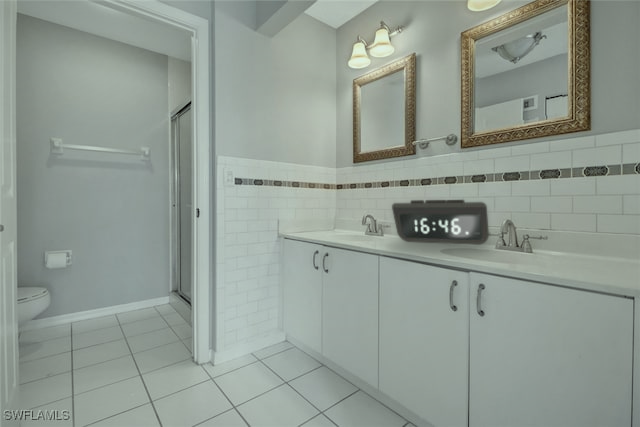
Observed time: 16:46
